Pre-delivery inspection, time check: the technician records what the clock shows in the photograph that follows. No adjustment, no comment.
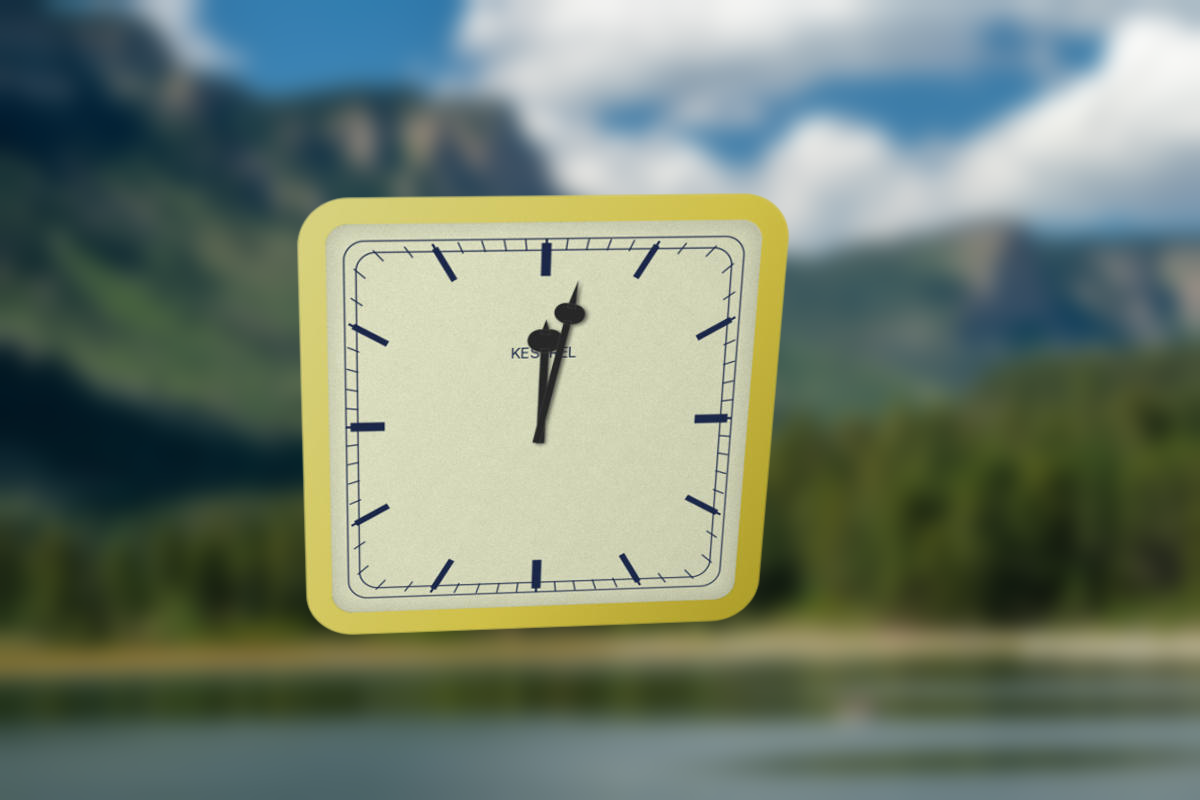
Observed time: 12:02
